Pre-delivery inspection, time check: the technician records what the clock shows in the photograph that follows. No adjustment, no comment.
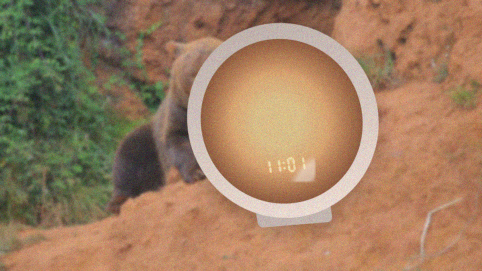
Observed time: 11:01
